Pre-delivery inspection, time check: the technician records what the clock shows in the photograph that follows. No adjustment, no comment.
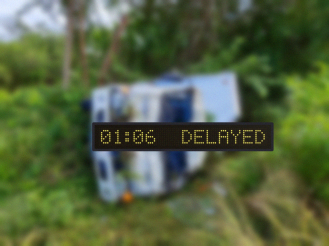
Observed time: 1:06
